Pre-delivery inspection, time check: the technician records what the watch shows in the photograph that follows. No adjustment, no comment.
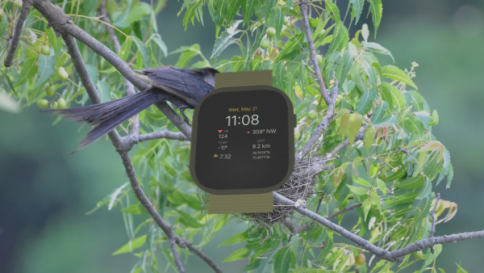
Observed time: 11:08
